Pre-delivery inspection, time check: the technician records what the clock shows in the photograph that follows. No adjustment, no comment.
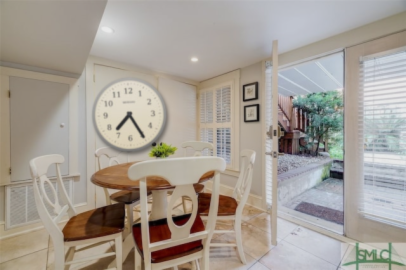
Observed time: 7:25
